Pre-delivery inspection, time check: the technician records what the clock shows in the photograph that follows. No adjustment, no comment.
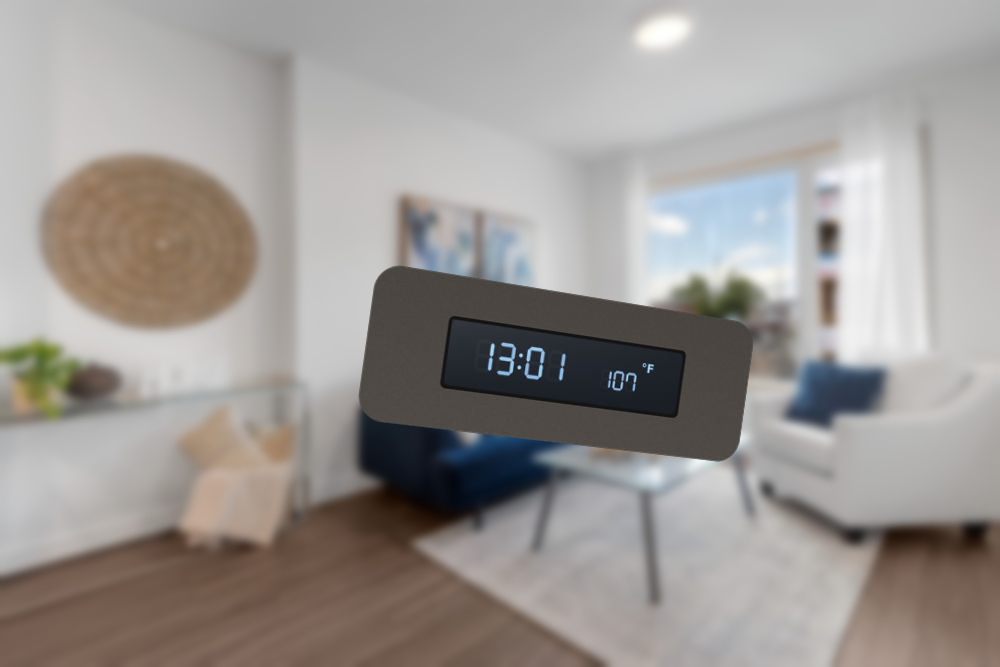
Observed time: 13:01
